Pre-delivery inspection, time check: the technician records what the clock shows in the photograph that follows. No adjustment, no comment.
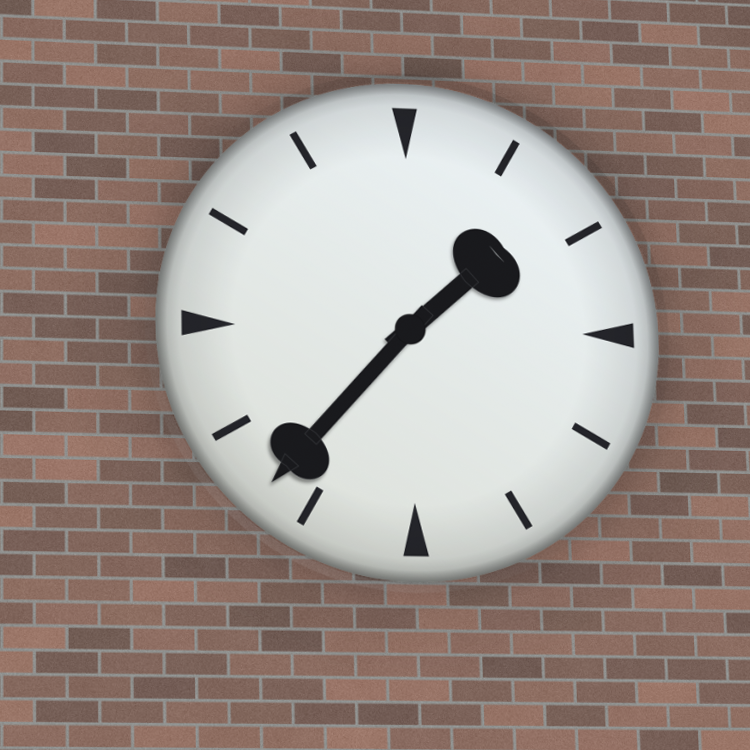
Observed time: 1:37
